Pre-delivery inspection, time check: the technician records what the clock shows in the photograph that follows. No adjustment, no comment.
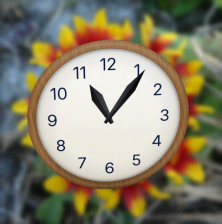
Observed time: 11:06
